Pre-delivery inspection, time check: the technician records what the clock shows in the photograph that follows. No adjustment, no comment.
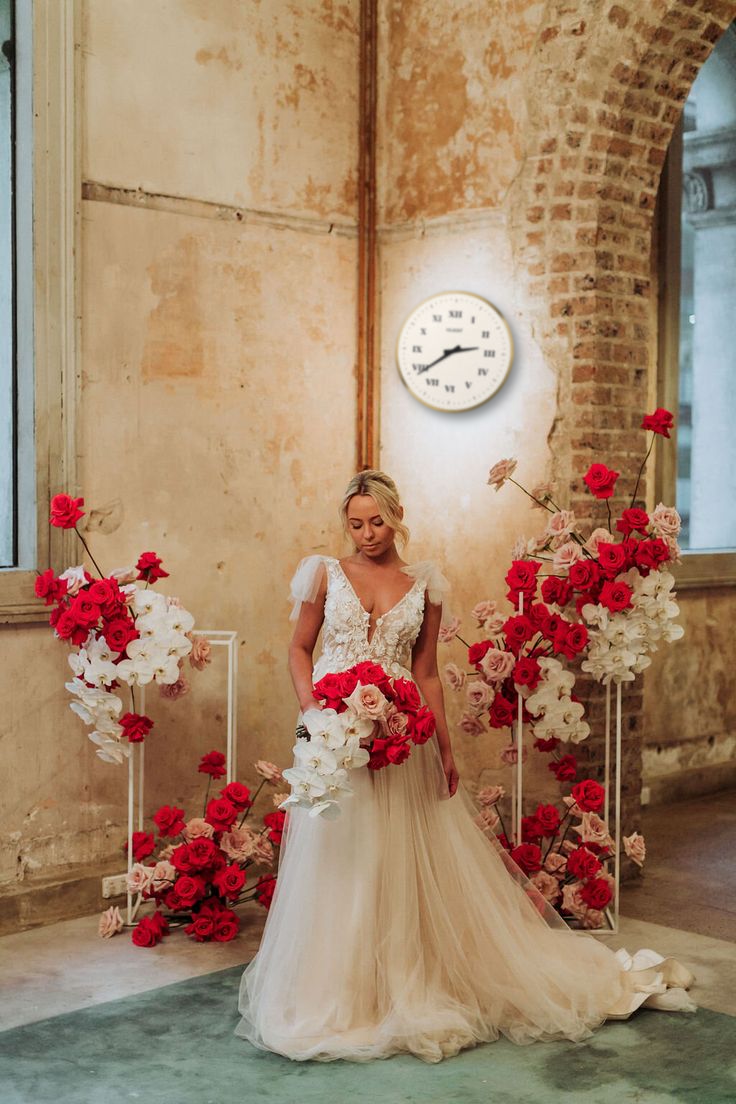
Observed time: 2:39
